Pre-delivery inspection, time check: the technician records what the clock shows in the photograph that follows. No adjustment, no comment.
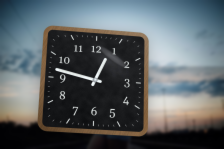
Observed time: 12:47
